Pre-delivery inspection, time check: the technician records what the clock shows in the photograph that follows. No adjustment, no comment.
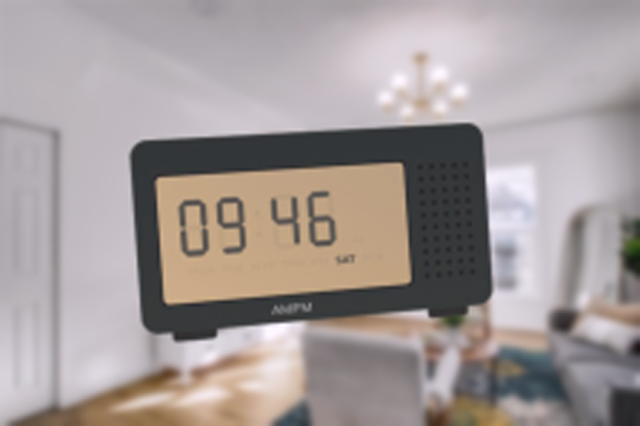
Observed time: 9:46
